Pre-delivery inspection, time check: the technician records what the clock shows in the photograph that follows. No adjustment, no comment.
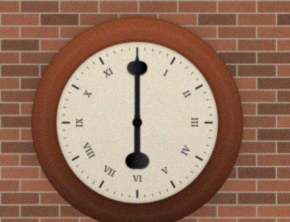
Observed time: 6:00
